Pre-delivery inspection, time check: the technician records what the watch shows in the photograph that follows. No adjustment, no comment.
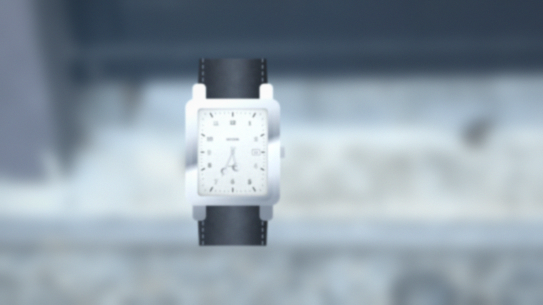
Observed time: 5:34
